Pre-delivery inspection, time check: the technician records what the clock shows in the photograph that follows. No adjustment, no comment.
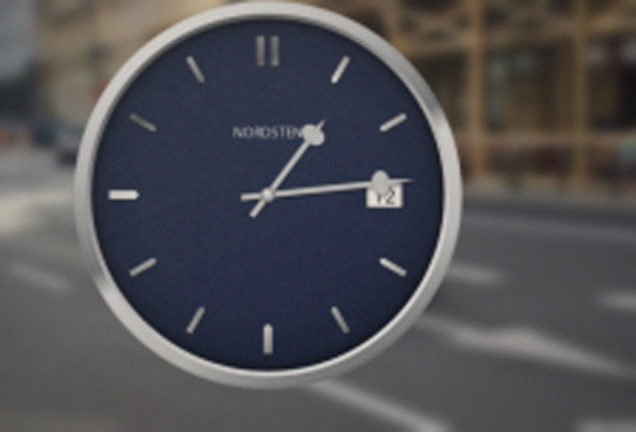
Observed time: 1:14
